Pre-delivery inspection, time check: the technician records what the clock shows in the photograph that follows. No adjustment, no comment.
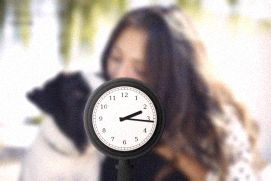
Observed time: 2:16
